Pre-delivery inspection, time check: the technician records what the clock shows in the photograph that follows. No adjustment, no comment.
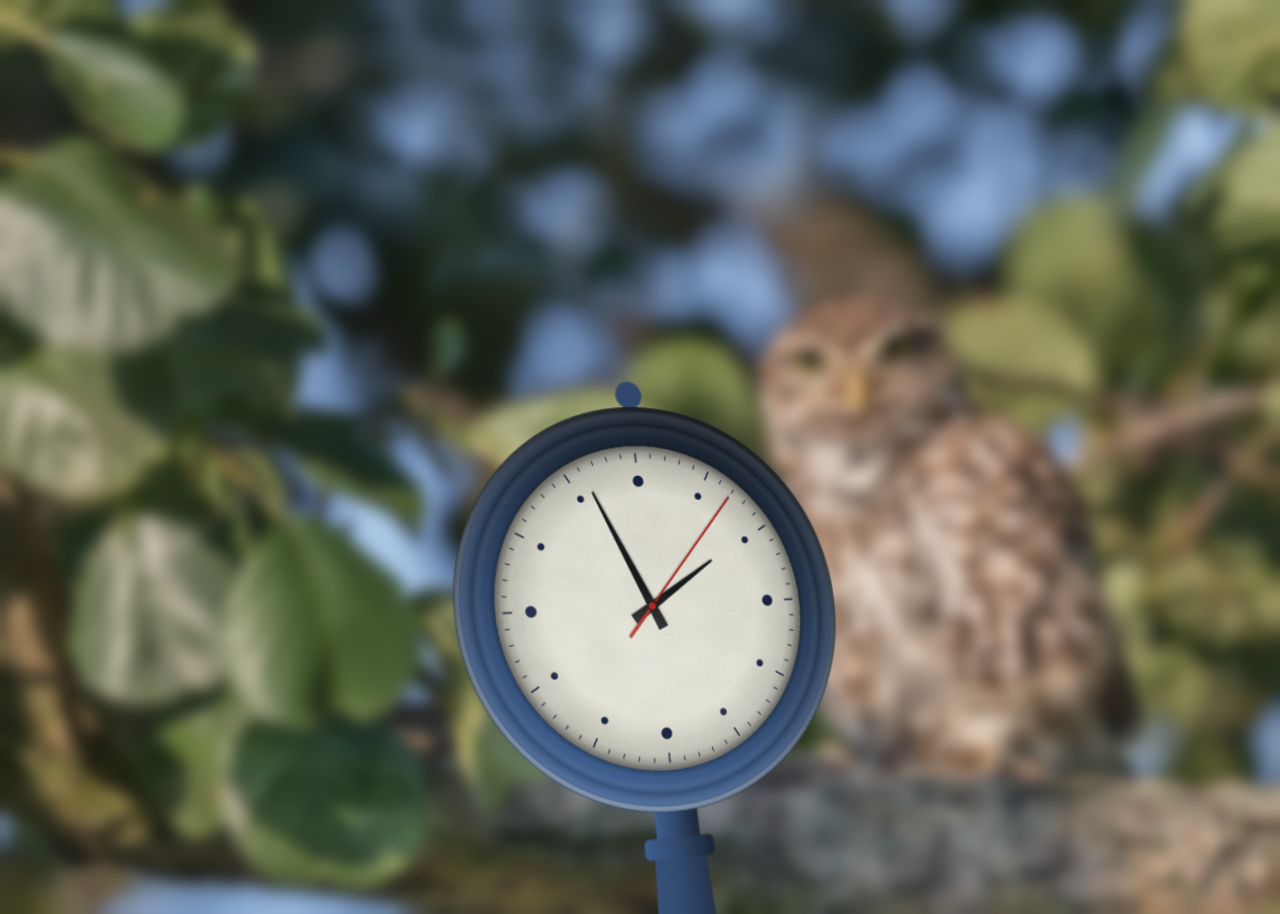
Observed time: 1:56:07
